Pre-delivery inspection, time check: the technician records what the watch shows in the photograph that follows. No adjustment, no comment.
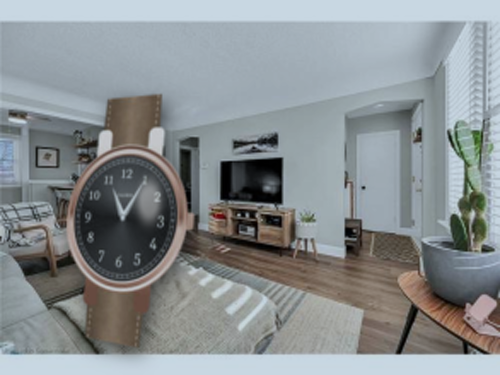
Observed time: 11:05
